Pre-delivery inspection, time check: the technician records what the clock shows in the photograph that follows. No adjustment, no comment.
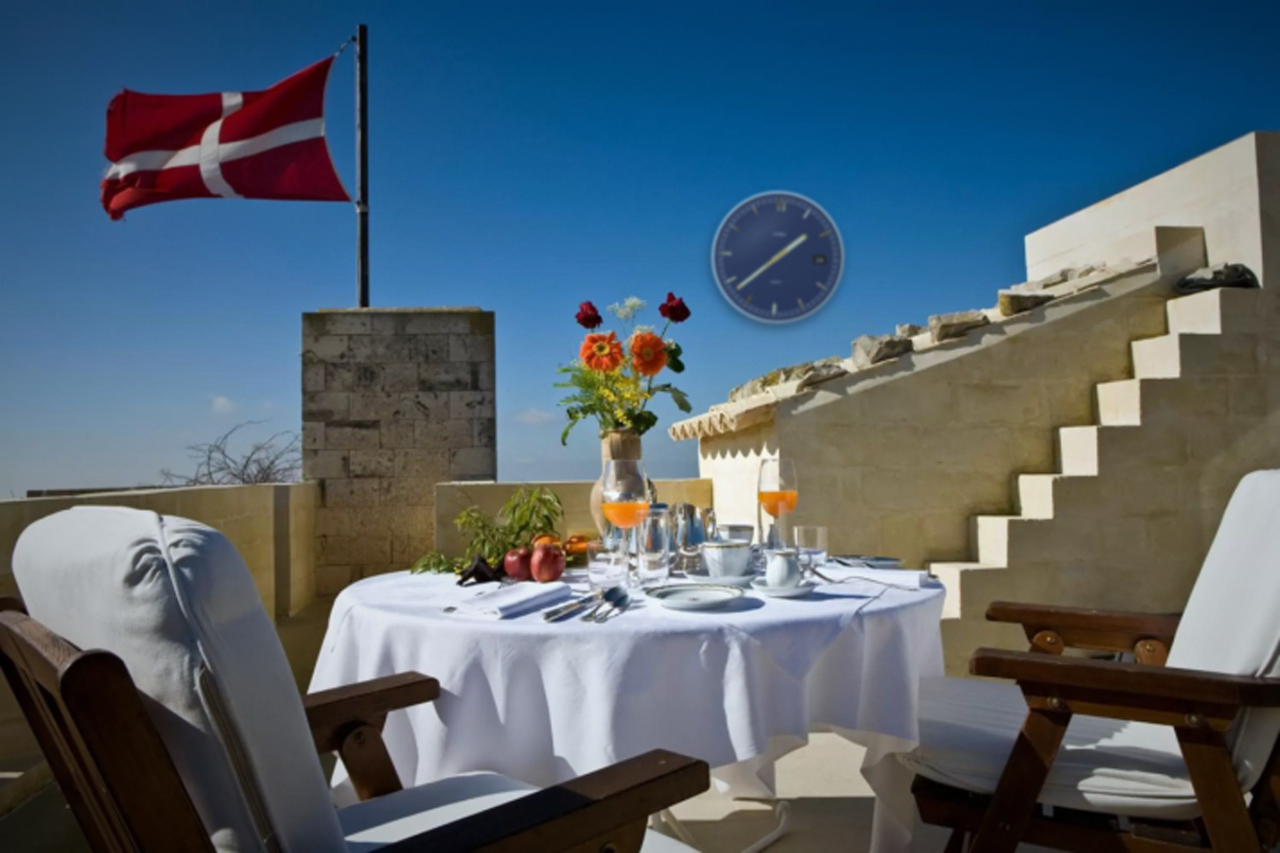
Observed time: 1:38
